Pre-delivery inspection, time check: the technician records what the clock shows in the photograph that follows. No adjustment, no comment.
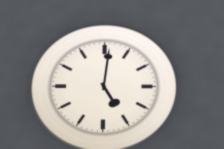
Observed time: 5:01
